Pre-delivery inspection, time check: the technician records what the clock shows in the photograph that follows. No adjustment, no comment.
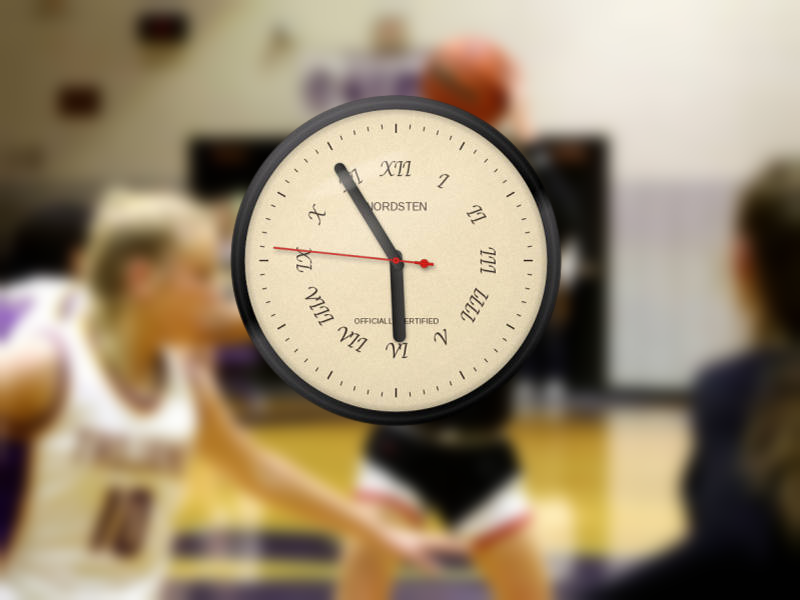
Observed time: 5:54:46
